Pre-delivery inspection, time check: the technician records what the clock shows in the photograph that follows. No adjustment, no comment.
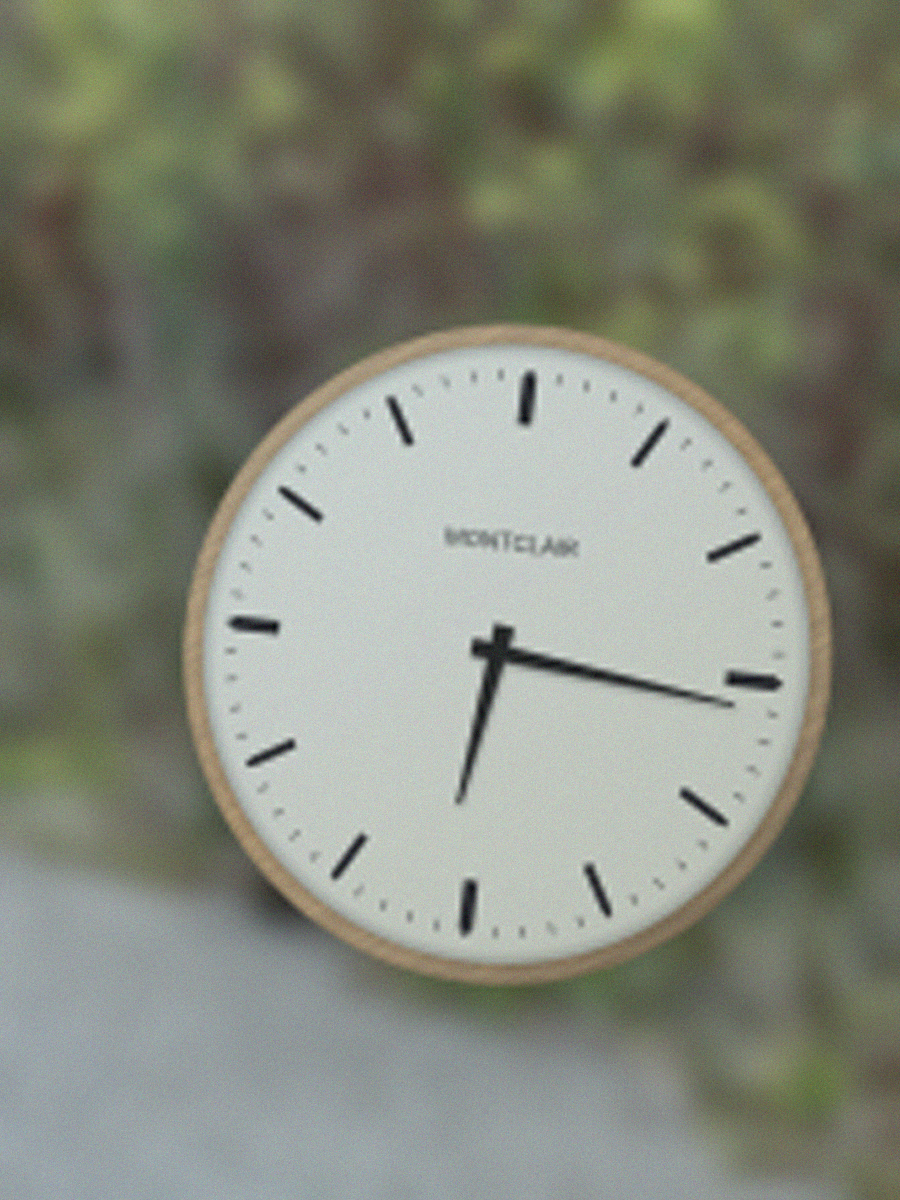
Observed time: 6:16
